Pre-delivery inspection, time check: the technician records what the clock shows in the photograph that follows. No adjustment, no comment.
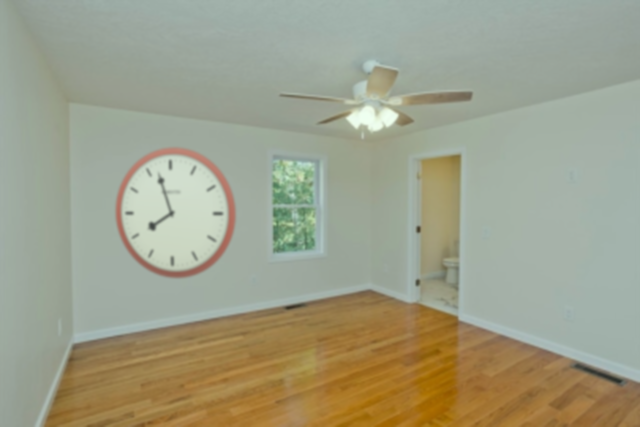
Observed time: 7:57
